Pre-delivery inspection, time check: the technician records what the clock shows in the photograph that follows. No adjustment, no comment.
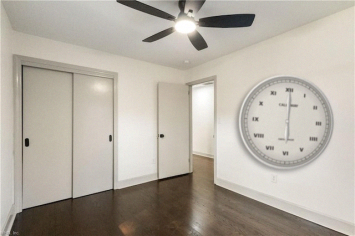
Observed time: 6:00
